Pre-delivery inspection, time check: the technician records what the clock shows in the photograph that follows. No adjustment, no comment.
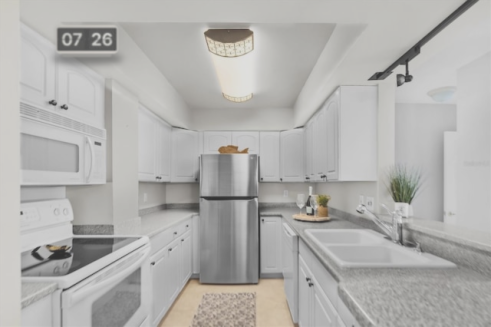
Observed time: 7:26
